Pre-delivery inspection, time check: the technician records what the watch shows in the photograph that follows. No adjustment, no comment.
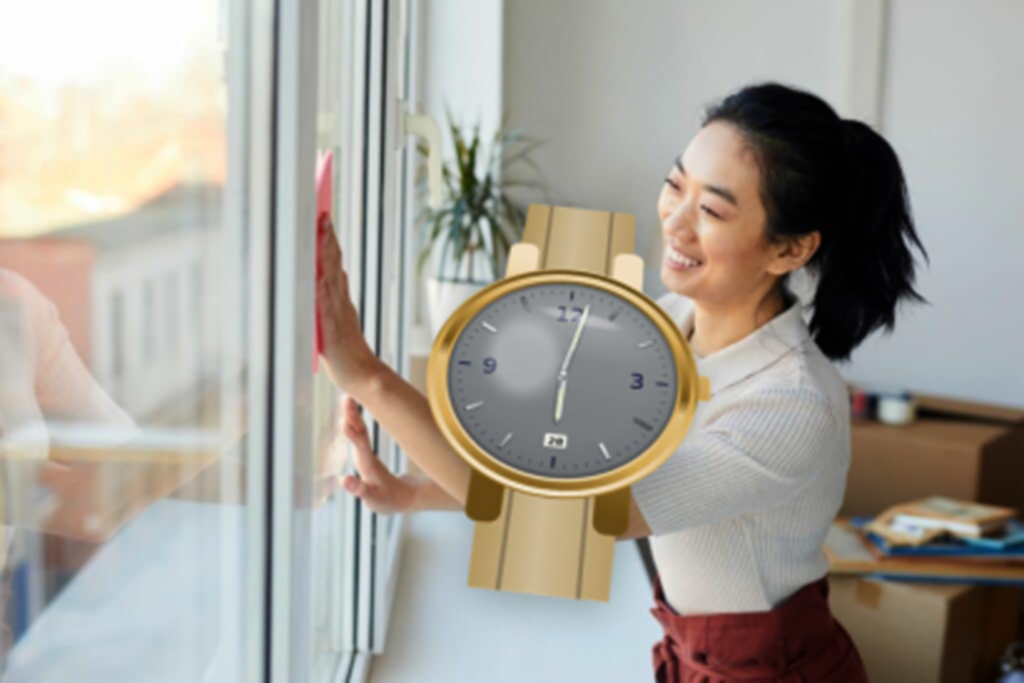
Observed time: 6:02
